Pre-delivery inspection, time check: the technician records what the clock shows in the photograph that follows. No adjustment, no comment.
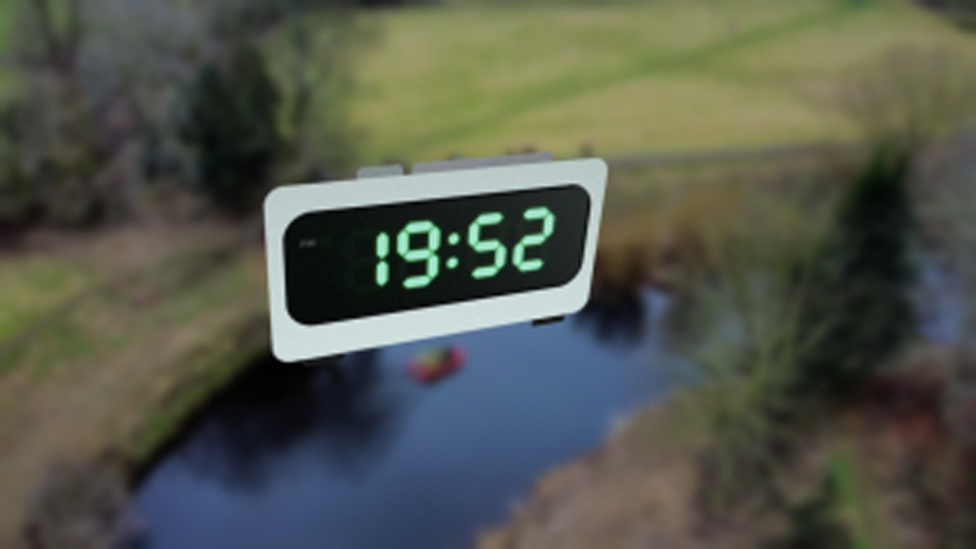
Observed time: 19:52
